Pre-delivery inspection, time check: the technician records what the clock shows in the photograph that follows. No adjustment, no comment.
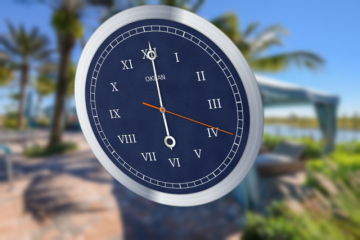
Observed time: 6:00:19
